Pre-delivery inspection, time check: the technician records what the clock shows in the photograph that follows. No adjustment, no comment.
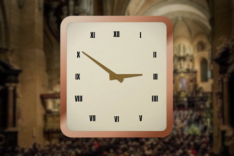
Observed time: 2:51
